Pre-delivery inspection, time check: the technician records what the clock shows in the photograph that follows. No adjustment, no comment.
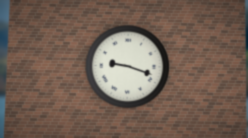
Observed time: 9:18
